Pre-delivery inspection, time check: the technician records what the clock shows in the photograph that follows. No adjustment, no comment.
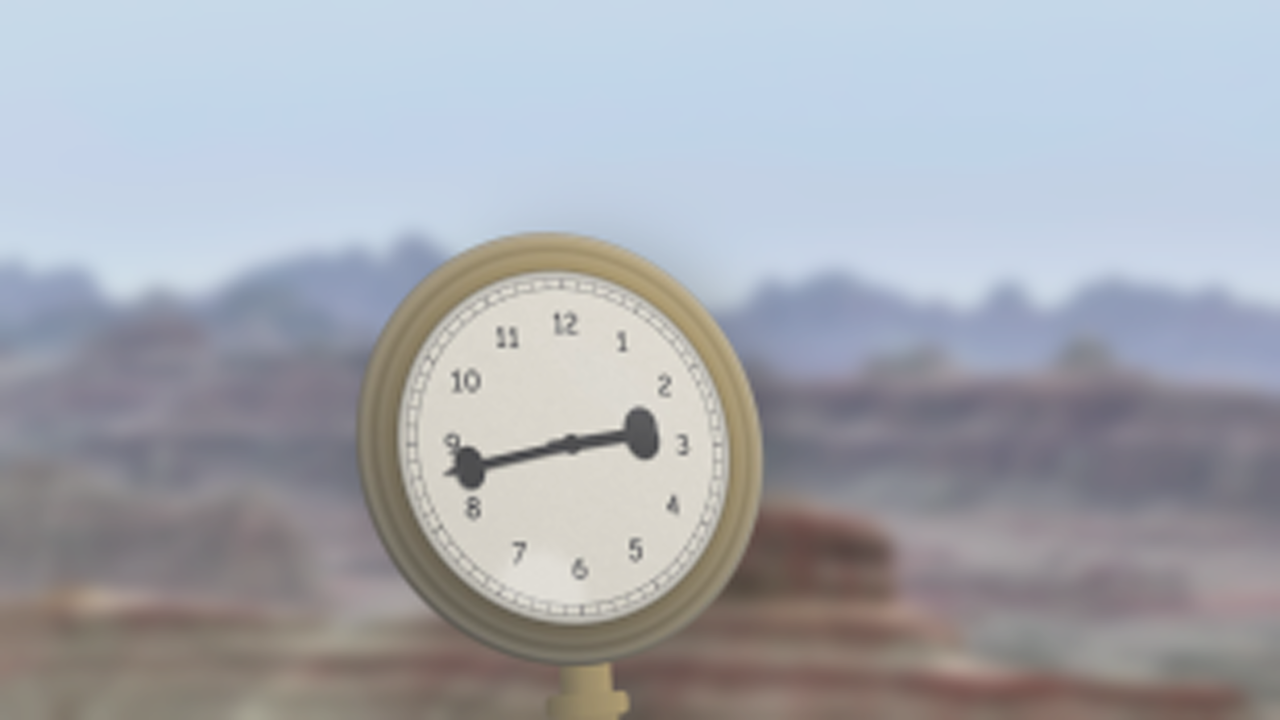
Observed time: 2:43
